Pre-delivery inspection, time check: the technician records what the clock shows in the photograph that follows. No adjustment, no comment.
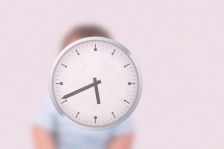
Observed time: 5:41
